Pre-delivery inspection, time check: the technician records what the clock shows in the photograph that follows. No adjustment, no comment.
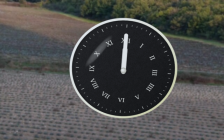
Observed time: 12:00
